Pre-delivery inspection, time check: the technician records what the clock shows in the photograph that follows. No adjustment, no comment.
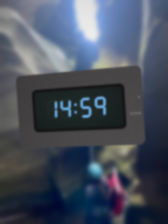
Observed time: 14:59
